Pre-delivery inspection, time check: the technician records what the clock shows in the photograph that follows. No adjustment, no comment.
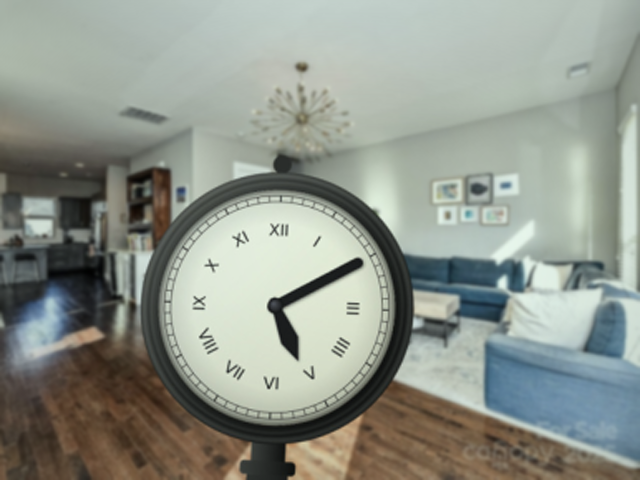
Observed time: 5:10
